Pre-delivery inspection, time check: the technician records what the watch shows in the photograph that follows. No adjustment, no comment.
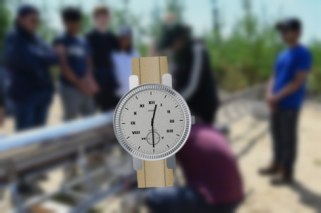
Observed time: 12:30
